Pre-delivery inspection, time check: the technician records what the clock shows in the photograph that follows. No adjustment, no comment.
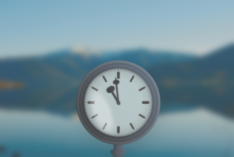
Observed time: 10:59
